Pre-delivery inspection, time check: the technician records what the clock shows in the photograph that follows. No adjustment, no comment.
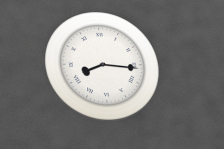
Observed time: 8:16
